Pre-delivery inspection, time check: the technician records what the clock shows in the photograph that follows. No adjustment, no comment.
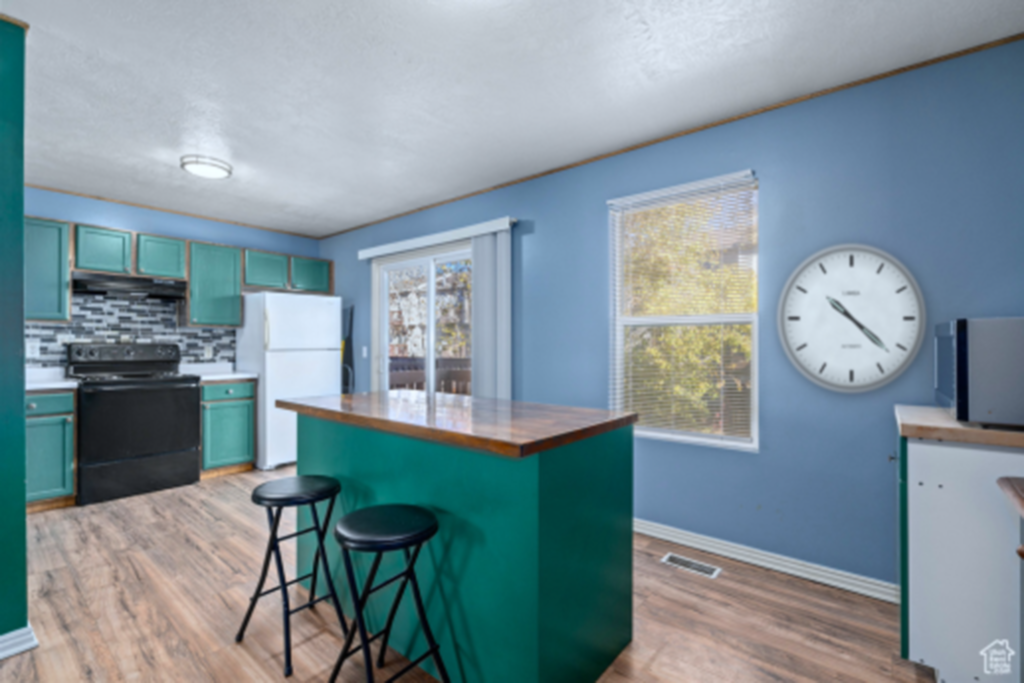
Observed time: 10:22
